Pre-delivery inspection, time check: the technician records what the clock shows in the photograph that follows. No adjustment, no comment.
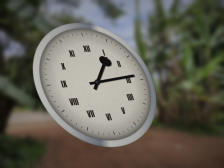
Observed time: 1:14
